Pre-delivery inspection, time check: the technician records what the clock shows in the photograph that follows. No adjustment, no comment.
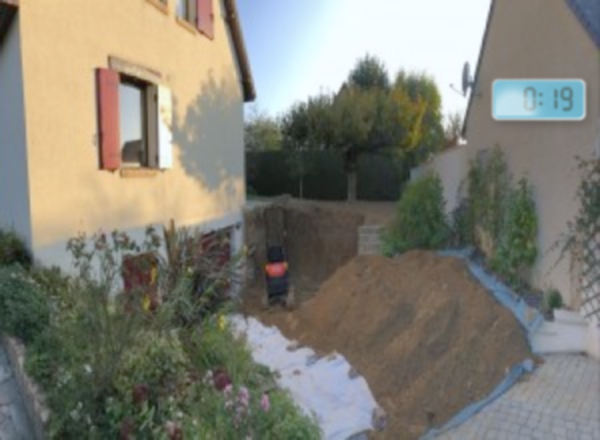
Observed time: 0:19
